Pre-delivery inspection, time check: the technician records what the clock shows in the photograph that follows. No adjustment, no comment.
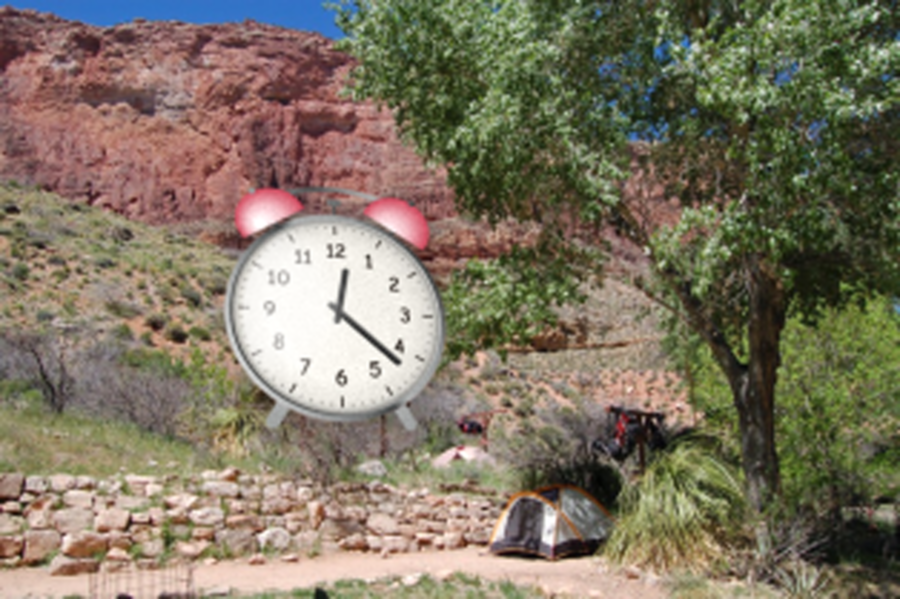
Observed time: 12:22
